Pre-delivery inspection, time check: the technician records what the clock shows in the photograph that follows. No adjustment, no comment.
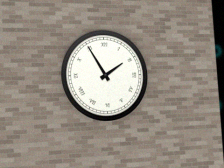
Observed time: 1:55
